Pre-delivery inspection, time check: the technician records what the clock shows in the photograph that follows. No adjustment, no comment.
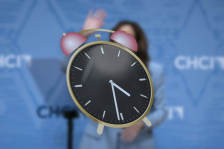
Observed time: 4:31
